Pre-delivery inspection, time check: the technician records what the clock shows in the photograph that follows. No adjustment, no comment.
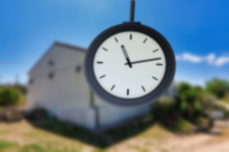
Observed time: 11:13
